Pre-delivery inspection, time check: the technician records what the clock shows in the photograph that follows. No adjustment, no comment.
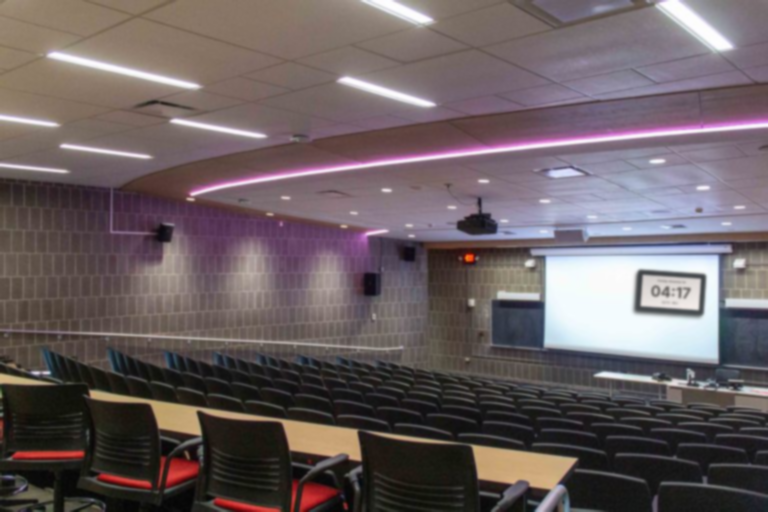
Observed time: 4:17
